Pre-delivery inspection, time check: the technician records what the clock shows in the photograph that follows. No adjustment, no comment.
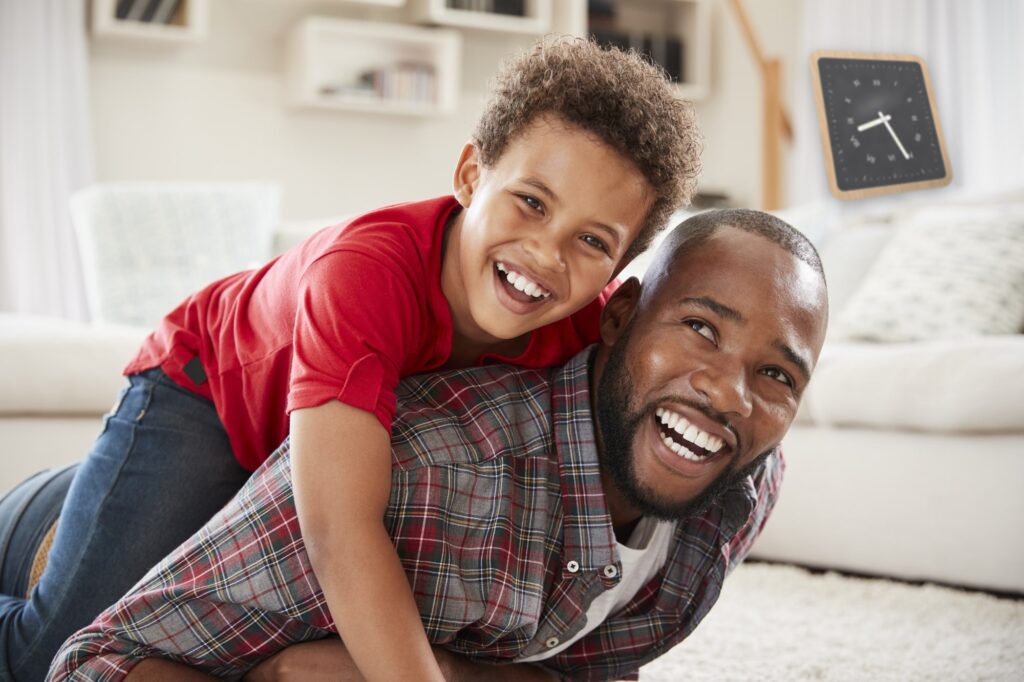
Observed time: 8:26
